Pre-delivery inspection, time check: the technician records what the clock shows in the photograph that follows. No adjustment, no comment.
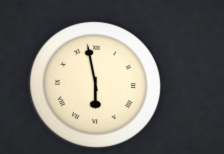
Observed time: 5:58
